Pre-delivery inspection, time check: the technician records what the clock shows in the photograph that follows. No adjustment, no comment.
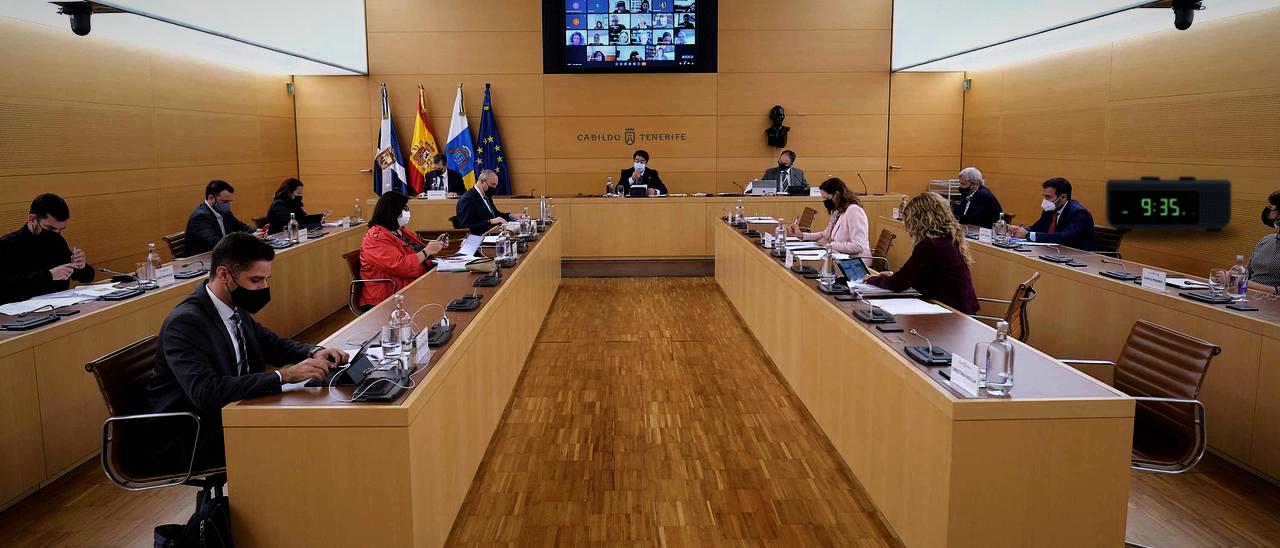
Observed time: 9:35
